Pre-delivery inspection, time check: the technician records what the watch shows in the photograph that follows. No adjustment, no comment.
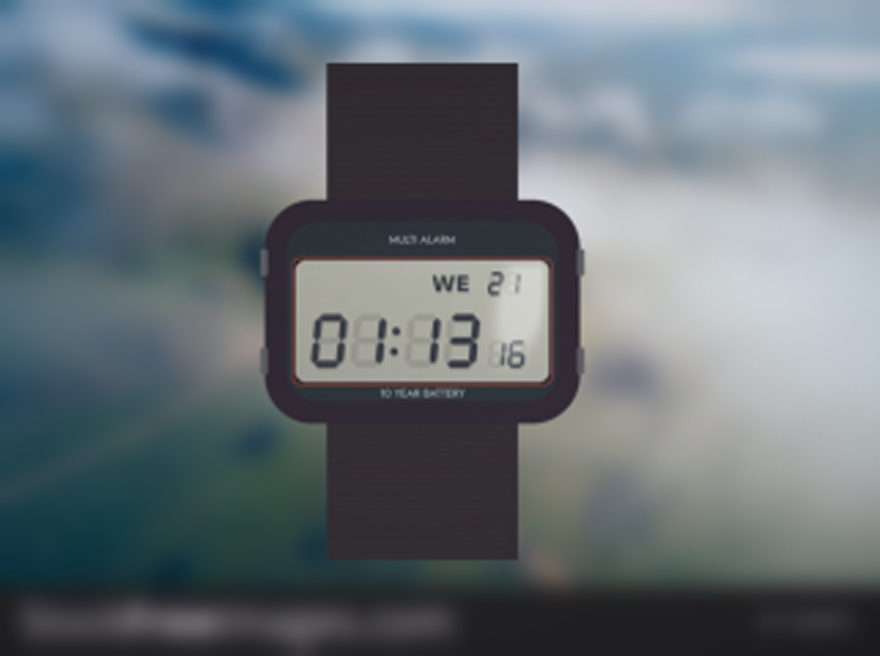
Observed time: 1:13:16
